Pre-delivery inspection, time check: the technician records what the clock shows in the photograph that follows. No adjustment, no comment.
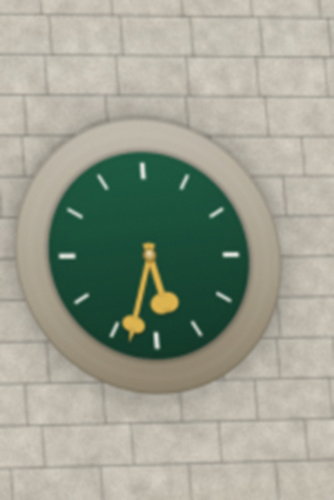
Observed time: 5:33
